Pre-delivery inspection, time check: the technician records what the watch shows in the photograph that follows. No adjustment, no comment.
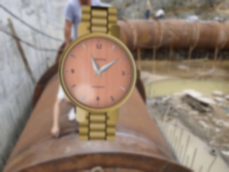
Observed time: 11:09
